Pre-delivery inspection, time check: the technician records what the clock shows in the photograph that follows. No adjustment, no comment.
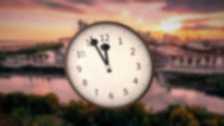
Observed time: 11:56
